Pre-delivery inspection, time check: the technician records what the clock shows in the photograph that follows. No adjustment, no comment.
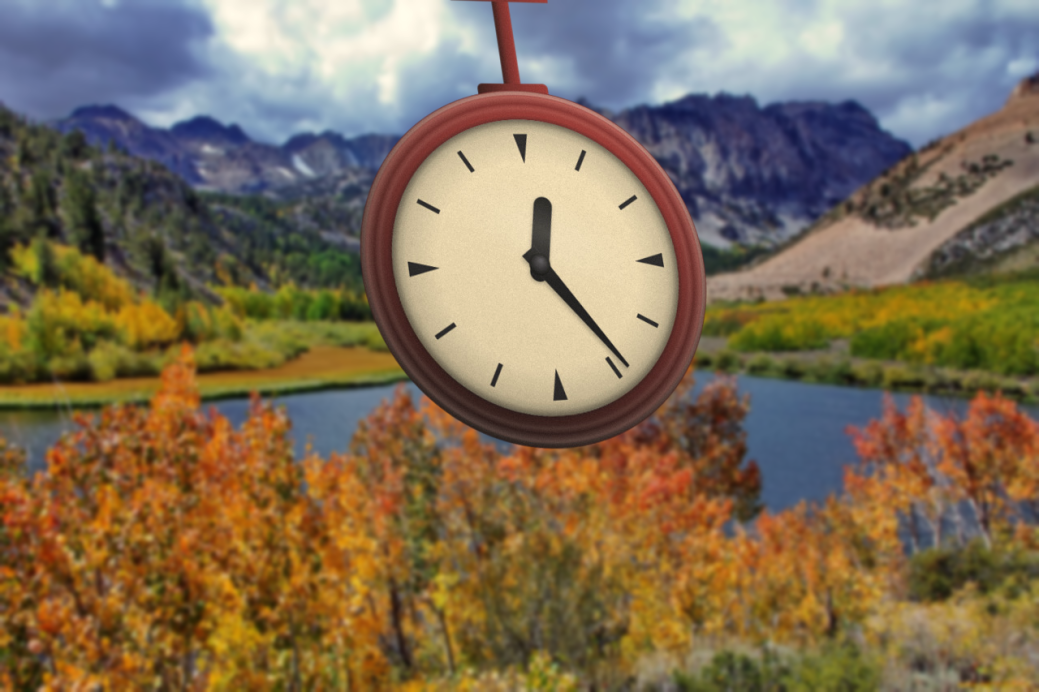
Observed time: 12:24
